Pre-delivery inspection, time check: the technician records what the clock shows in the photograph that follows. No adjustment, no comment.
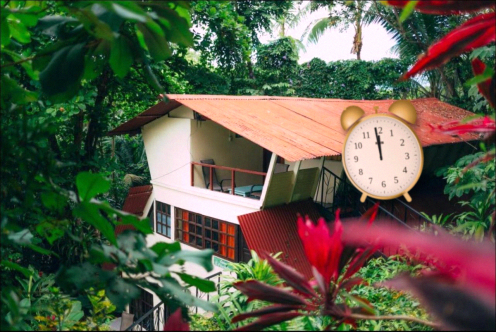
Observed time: 11:59
